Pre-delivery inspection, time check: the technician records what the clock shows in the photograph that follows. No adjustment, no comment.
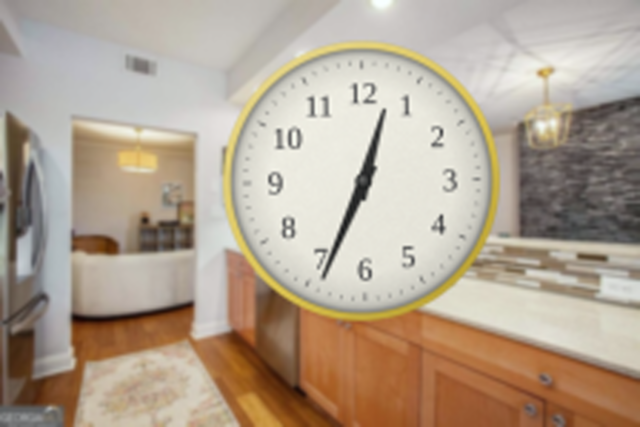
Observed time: 12:34
